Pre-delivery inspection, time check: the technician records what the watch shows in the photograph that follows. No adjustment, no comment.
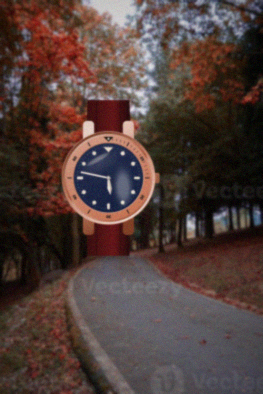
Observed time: 5:47
